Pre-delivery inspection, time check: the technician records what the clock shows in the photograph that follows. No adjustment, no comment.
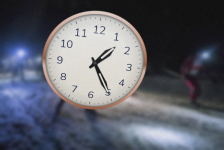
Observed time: 1:25
